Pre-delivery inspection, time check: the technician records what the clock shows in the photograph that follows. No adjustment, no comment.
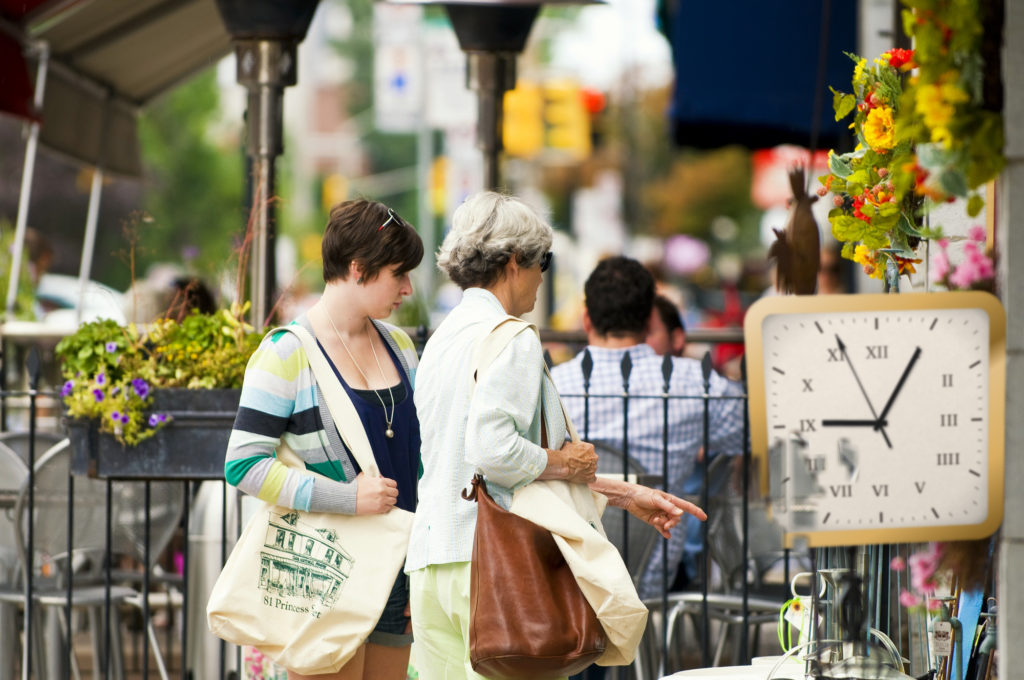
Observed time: 9:04:56
